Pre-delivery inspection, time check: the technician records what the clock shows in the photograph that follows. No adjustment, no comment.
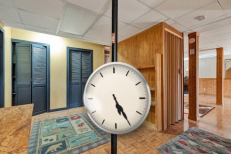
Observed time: 5:25
